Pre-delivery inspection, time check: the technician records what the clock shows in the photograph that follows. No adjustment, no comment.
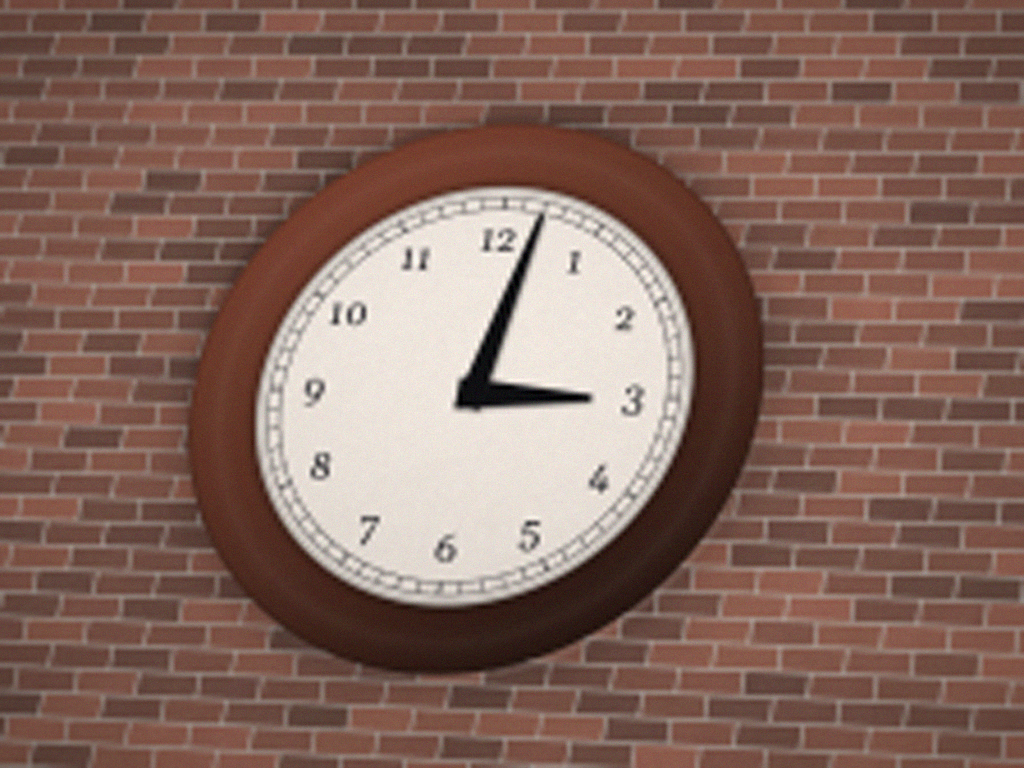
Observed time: 3:02
